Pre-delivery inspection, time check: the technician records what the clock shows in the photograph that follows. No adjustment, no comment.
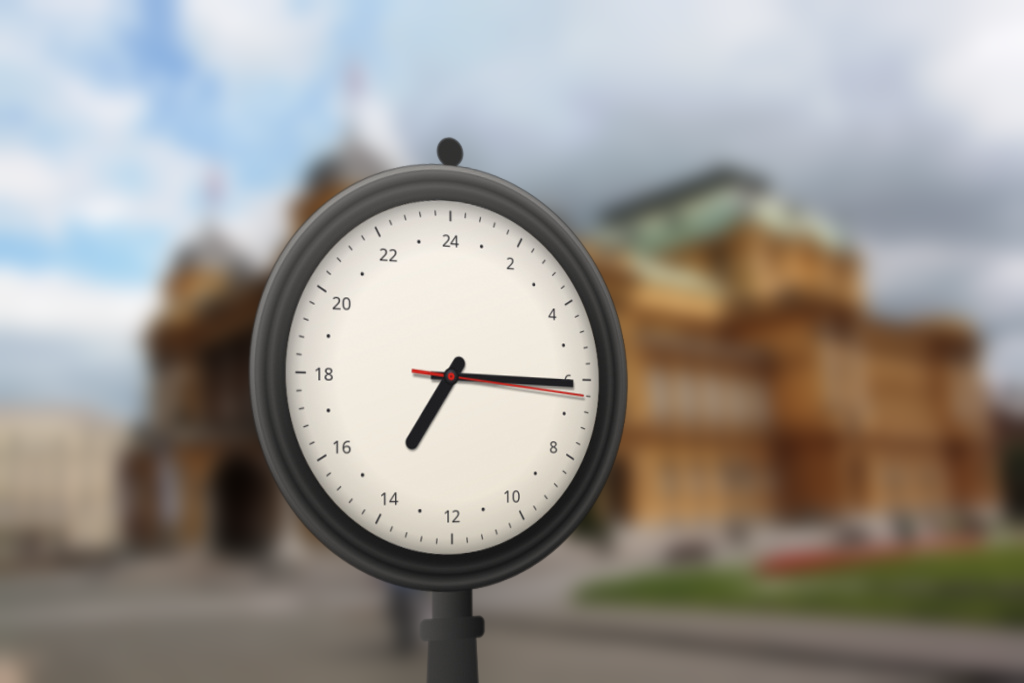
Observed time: 14:15:16
